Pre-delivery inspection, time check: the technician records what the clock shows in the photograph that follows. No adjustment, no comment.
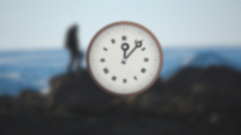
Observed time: 12:07
